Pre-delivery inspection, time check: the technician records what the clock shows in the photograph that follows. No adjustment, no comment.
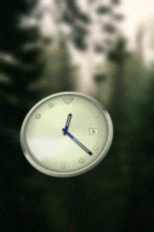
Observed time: 12:22
